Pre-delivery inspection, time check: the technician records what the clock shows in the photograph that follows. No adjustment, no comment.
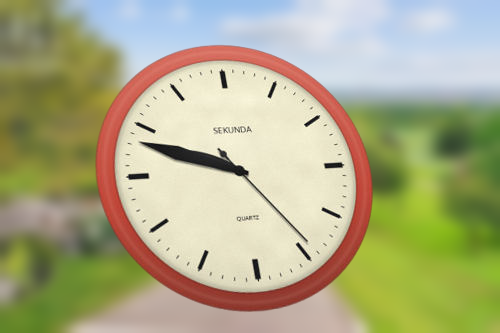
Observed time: 9:48:24
